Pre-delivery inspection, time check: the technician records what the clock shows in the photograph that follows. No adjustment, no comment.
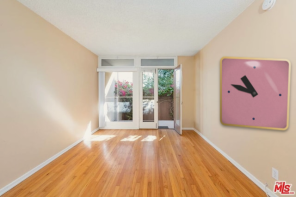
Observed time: 10:48
